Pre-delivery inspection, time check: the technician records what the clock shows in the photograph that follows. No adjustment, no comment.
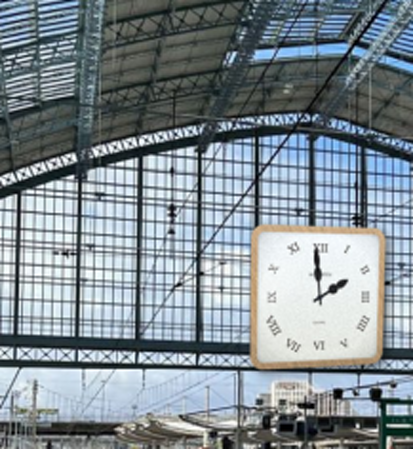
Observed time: 1:59
